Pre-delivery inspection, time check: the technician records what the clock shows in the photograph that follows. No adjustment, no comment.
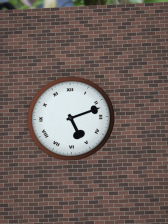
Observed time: 5:12
